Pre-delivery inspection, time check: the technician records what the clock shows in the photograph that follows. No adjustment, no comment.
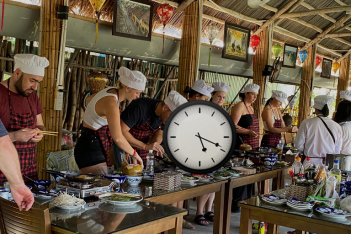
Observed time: 5:19
